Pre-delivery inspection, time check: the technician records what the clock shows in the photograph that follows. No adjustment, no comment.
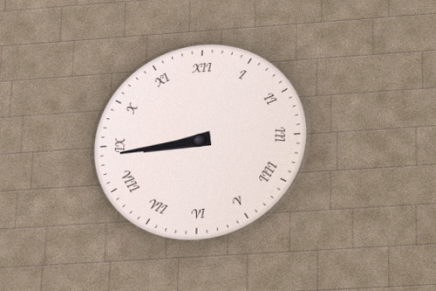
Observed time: 8:44
